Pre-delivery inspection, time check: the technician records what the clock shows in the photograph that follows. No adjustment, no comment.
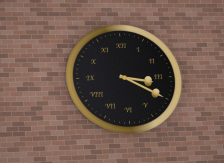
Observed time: 3:20
